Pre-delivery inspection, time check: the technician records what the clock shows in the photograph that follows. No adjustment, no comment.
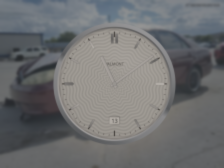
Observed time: 11:09
